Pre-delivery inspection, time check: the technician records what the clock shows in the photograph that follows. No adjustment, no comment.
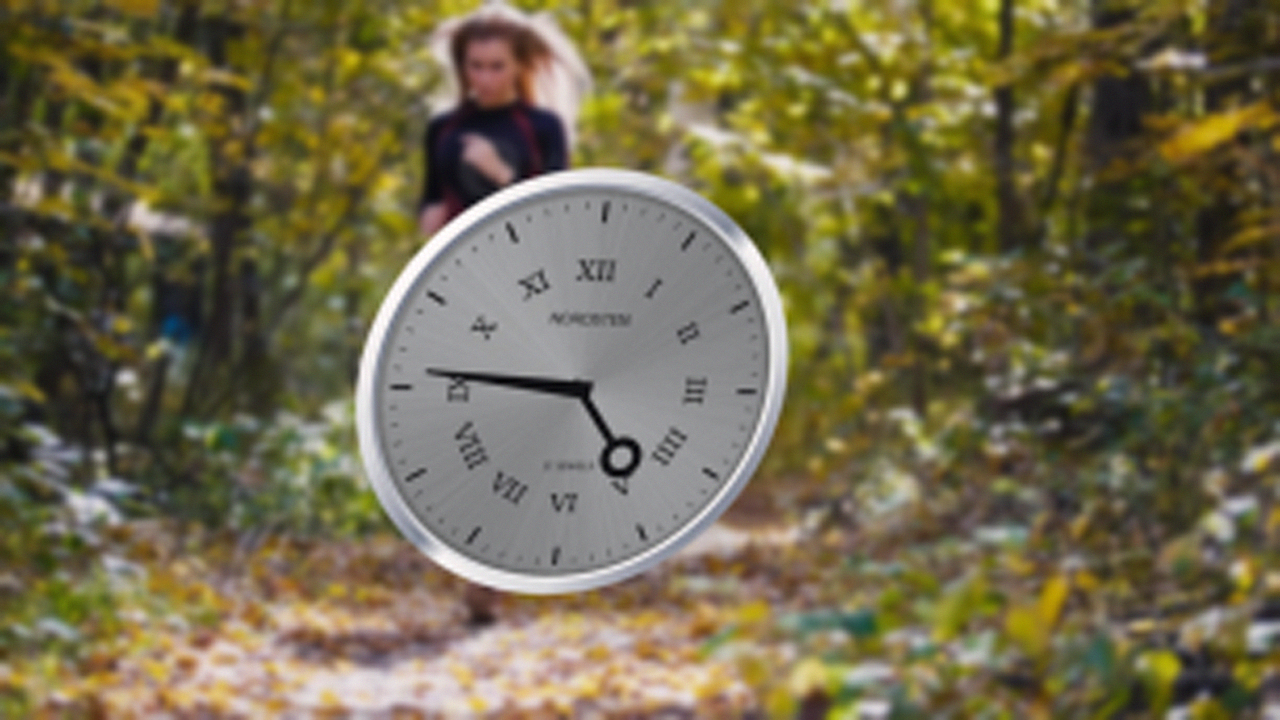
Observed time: 4:46
